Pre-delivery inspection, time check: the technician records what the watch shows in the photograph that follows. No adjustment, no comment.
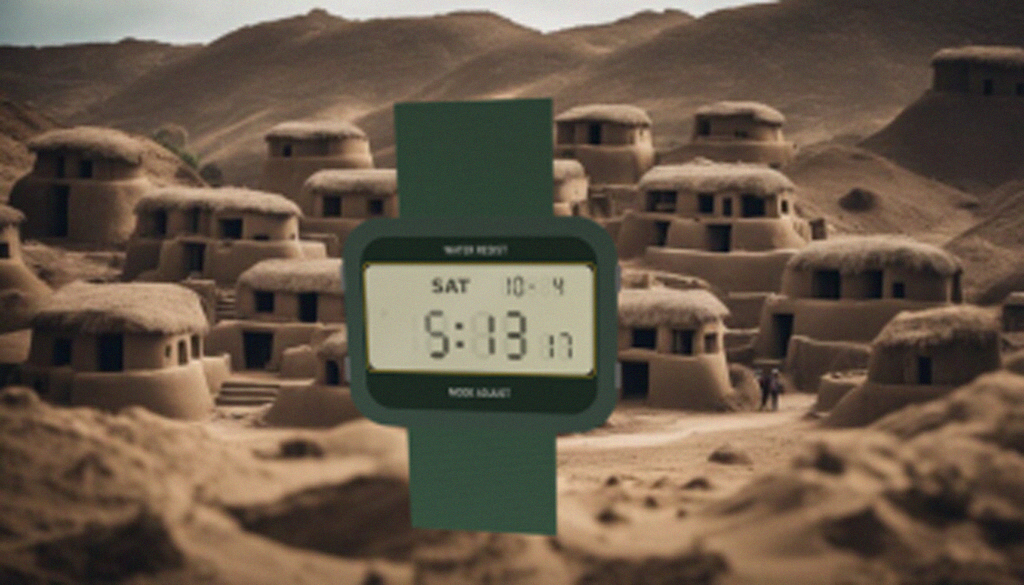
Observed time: 5:13:17
